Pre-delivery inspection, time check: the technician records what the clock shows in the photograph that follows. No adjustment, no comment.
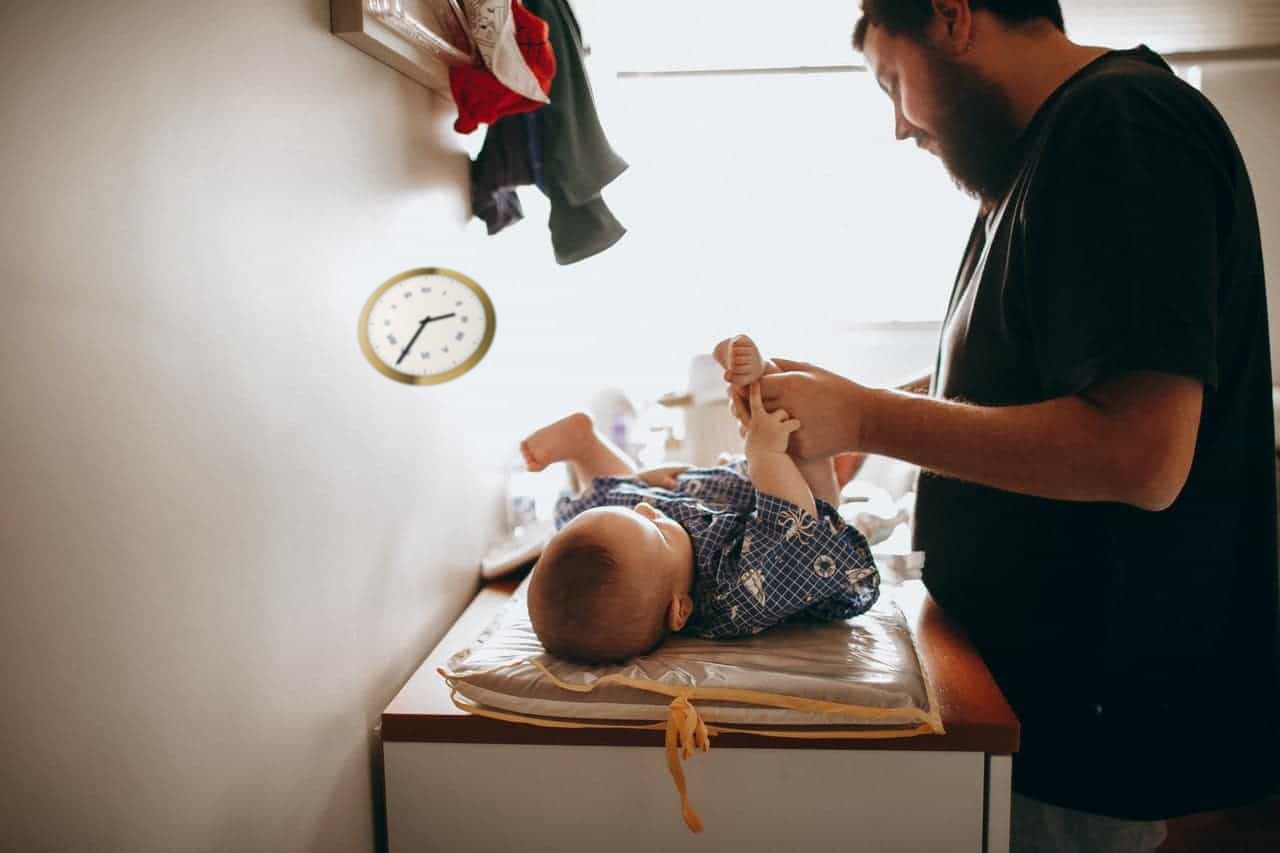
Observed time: 2:35
